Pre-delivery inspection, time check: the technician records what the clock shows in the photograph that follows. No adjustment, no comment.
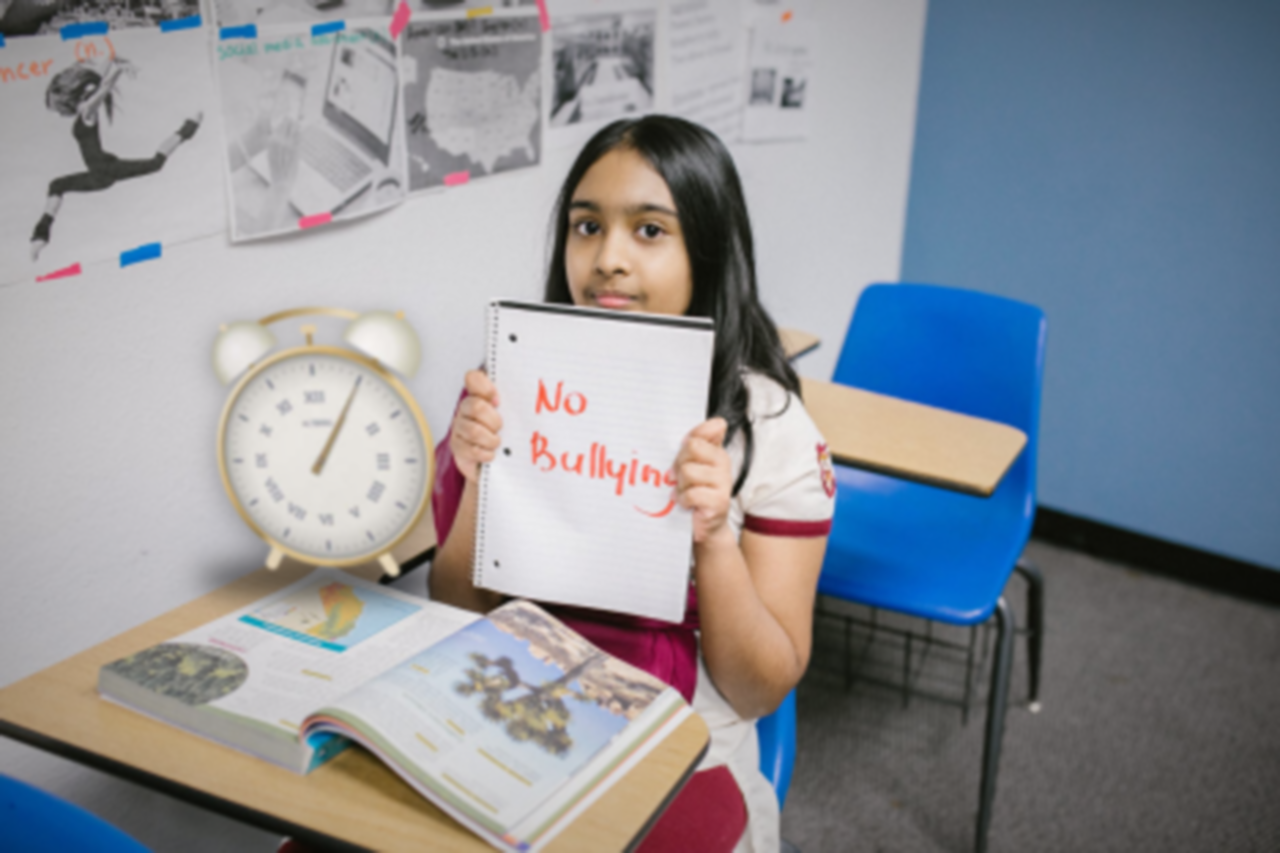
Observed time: 1:05
